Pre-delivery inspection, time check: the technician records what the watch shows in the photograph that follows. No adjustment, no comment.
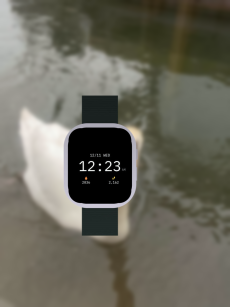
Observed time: 12:23
